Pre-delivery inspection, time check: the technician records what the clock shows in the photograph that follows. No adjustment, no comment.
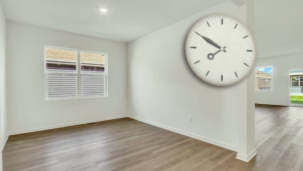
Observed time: 7:50
